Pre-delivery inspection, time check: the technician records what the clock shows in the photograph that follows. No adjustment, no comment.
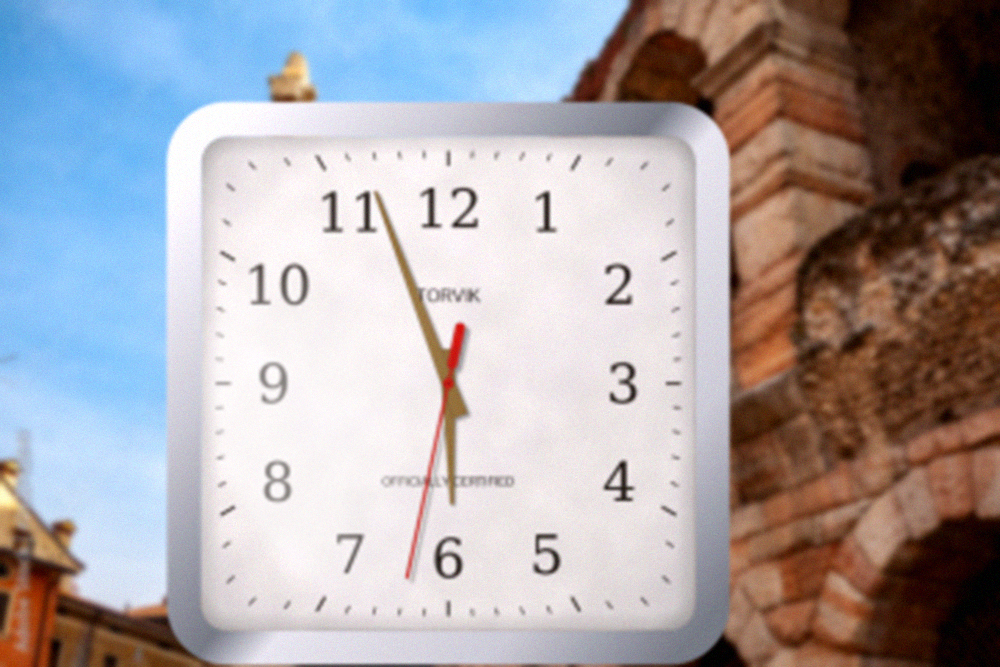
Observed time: 5:56:32
